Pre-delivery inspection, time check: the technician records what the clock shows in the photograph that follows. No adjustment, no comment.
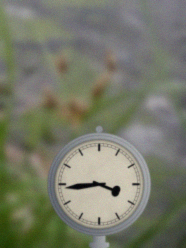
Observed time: 3:44
